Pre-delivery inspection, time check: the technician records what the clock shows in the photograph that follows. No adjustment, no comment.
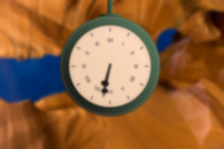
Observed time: 6:32
